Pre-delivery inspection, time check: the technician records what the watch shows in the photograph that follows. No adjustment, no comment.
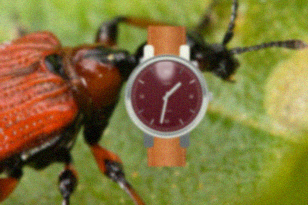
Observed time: 1:32
